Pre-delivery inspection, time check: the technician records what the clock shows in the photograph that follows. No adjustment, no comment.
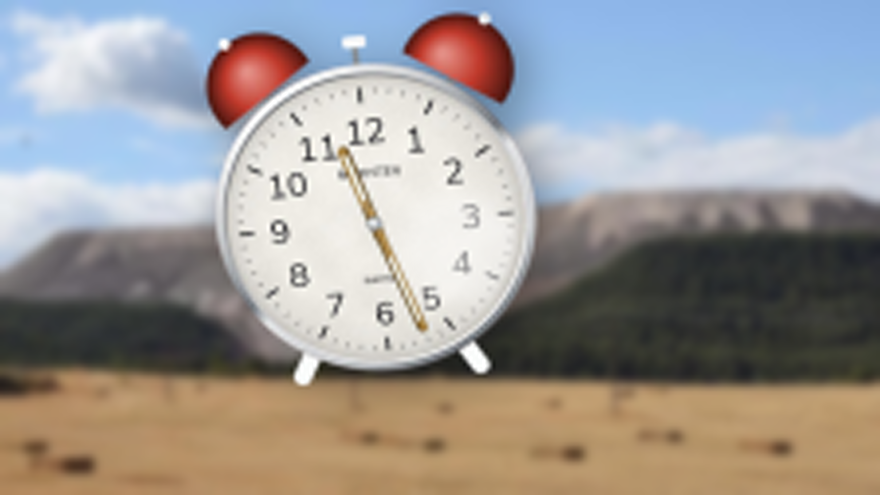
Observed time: 11:27
